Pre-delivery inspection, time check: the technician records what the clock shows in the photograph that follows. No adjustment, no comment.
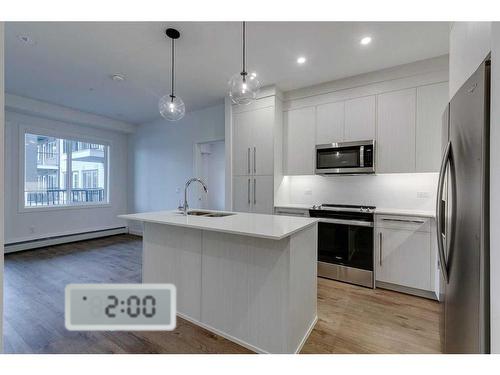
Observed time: 2:00
